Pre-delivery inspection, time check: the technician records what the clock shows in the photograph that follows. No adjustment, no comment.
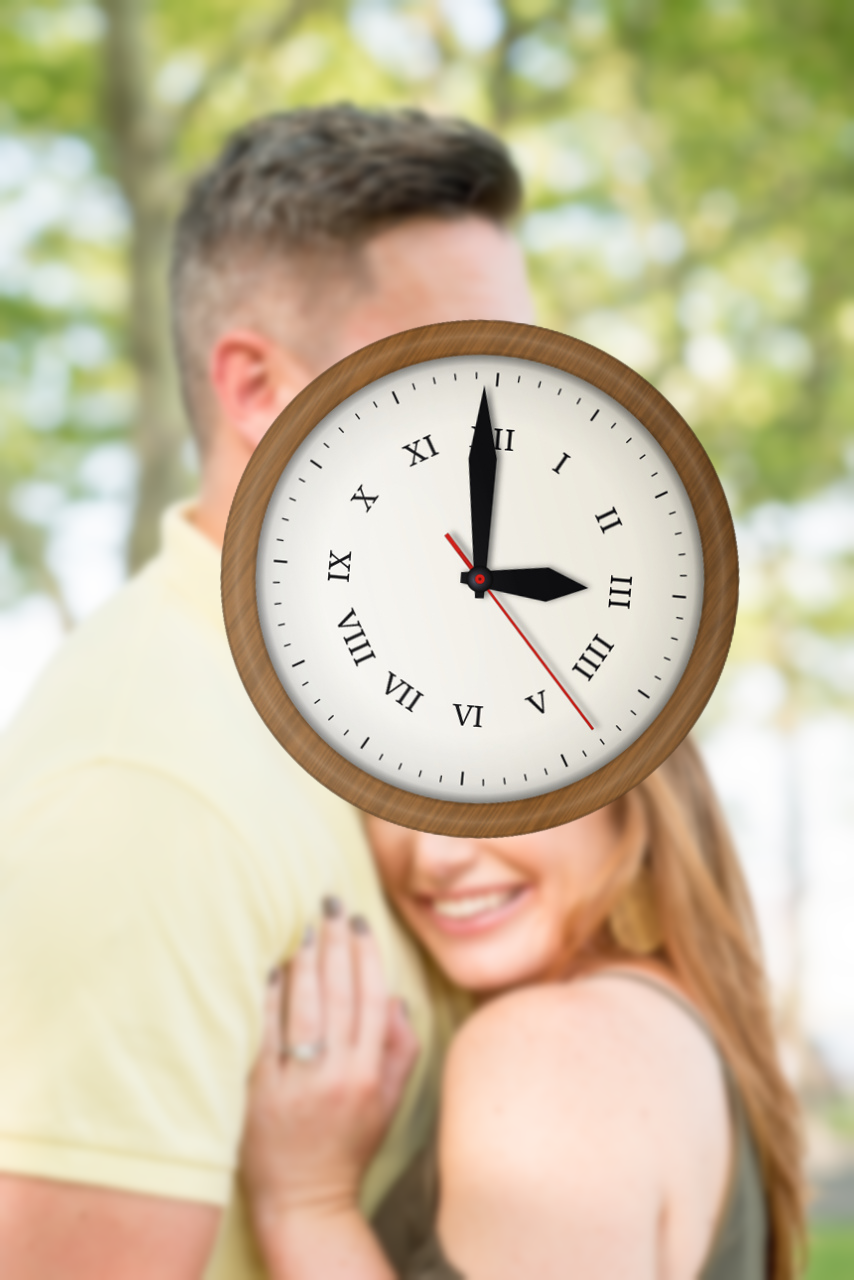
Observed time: 2:59:23
